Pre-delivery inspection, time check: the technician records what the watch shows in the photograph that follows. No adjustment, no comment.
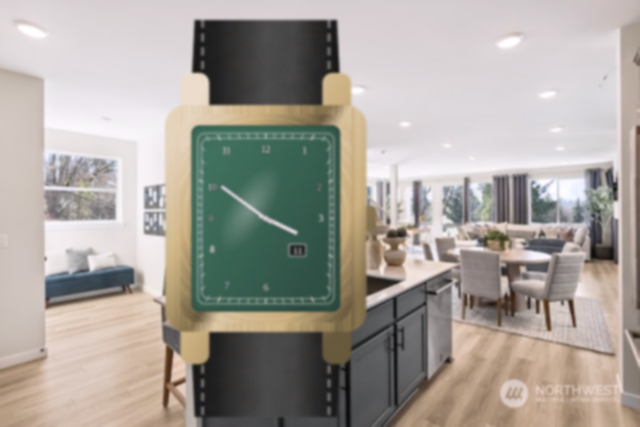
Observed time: 3:51
